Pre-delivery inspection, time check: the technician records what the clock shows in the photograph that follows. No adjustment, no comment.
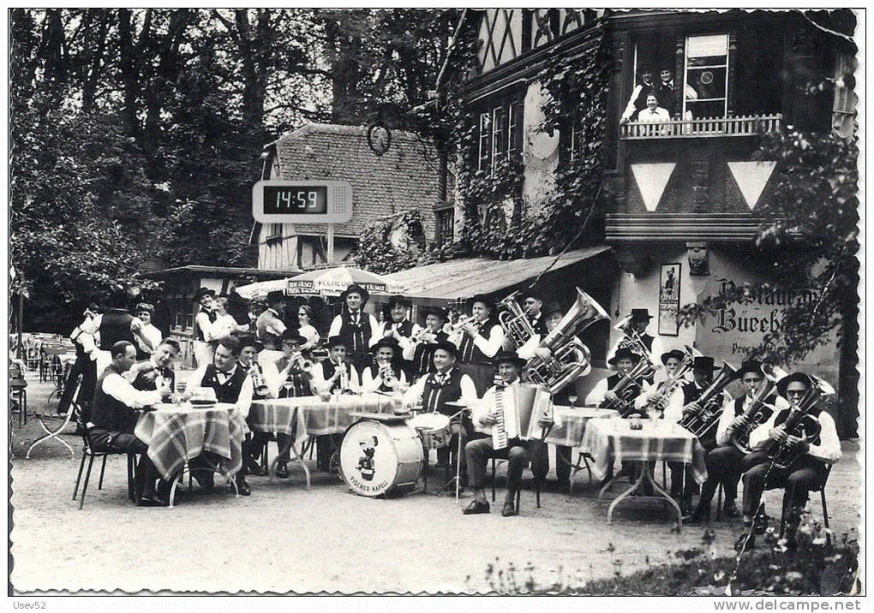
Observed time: 14:59
